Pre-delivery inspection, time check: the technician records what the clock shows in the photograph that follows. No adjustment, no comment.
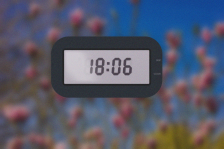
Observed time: 18:06
